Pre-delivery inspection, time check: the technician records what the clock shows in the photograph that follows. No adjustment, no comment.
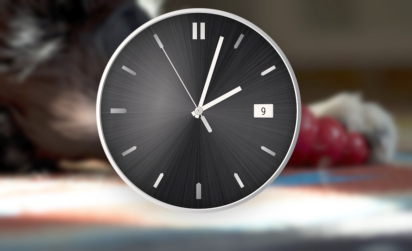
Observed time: 2:02:55
